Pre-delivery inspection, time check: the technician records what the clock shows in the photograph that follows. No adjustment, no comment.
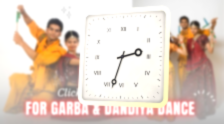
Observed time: 2:33
